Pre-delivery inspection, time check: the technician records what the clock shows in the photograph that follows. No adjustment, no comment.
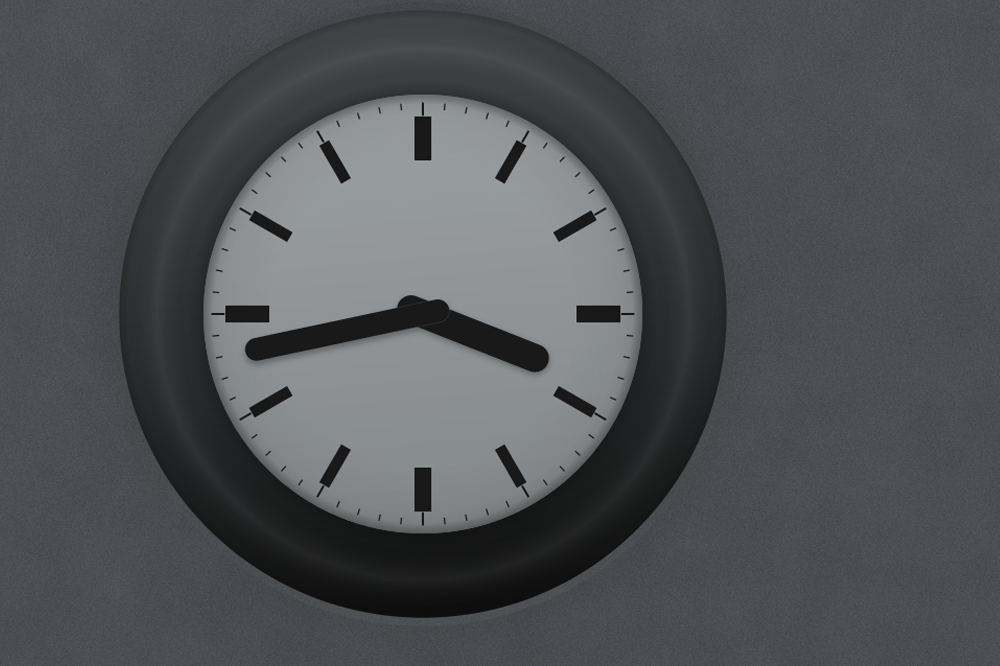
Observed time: 3:43
